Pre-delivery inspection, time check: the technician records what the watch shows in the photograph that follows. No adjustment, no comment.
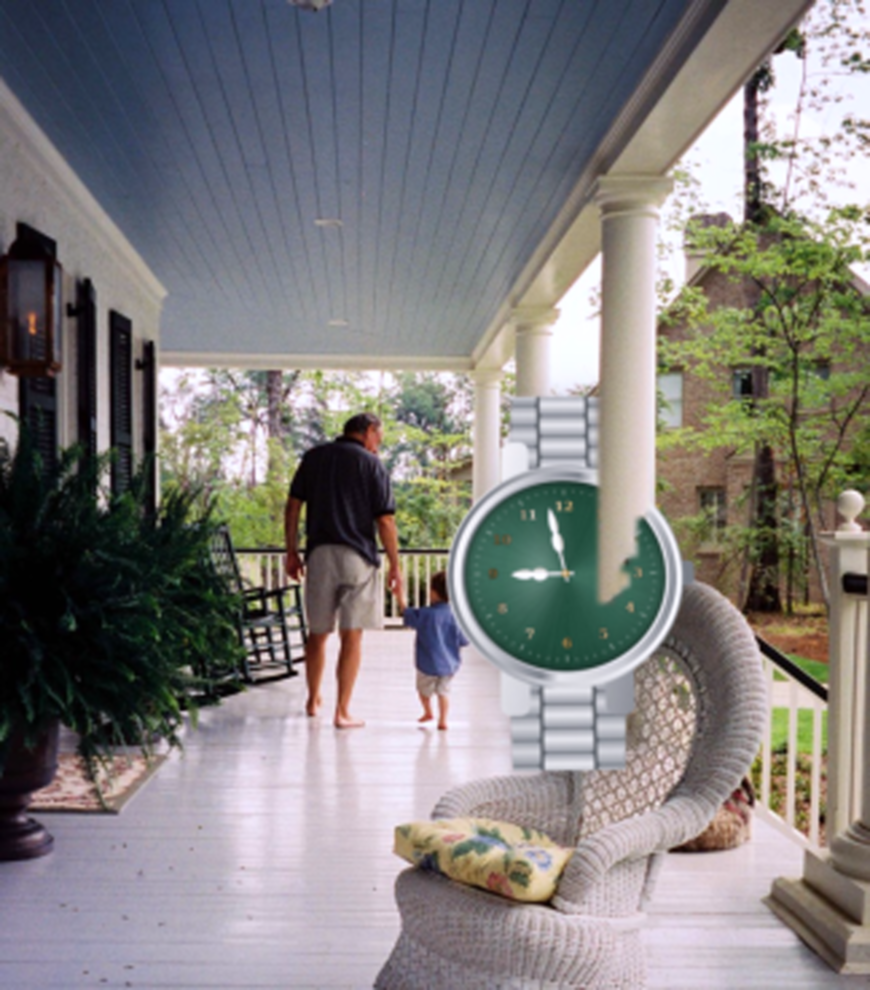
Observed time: 8:58
